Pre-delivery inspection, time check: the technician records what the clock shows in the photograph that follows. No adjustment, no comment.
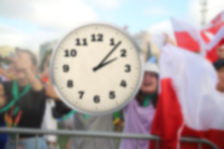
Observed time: 2:07
